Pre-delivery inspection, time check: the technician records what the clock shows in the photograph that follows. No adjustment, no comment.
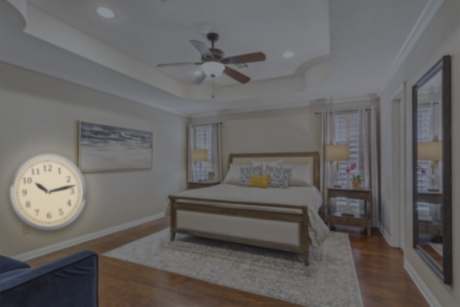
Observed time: 10:13
